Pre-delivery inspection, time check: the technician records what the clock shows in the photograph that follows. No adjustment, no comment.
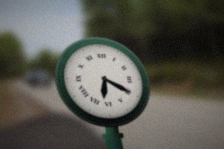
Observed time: 6:20
